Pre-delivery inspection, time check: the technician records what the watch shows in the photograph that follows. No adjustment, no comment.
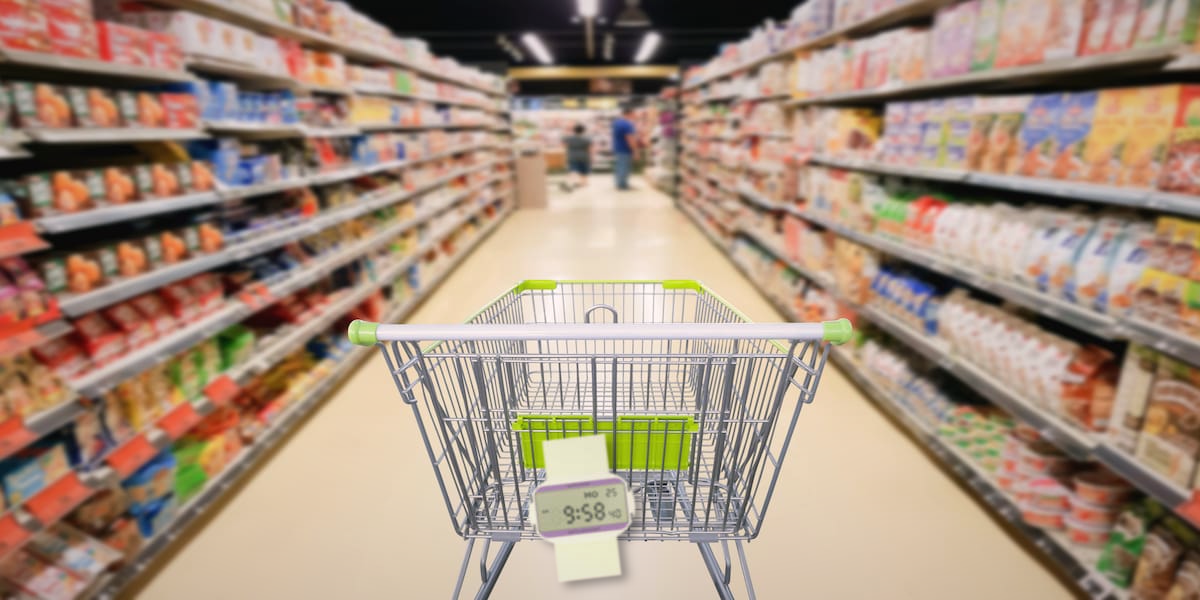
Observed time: 9:58
